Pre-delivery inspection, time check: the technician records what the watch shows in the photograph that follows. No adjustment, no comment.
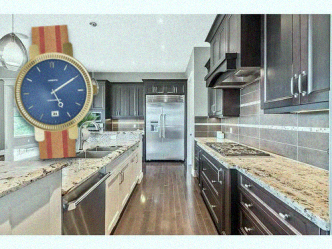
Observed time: 5:10
